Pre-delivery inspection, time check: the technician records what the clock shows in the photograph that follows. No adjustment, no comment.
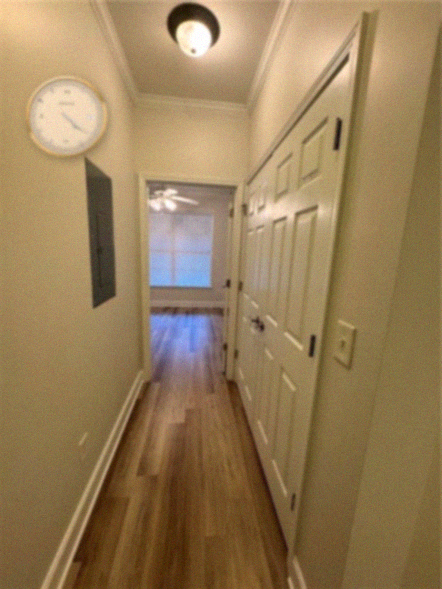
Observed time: 4:21
